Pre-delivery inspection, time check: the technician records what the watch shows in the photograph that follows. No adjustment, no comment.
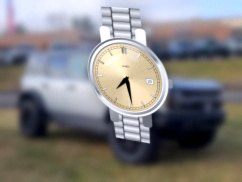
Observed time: 7:29
